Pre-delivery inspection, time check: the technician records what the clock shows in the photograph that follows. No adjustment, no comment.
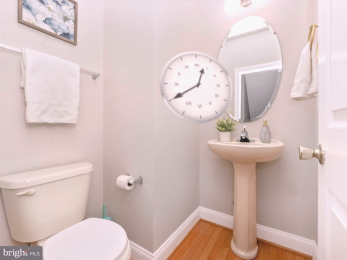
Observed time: 12:40
